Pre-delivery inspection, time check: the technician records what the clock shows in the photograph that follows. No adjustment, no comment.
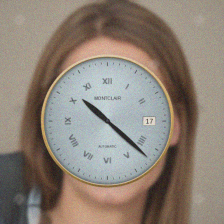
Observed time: 10:22
